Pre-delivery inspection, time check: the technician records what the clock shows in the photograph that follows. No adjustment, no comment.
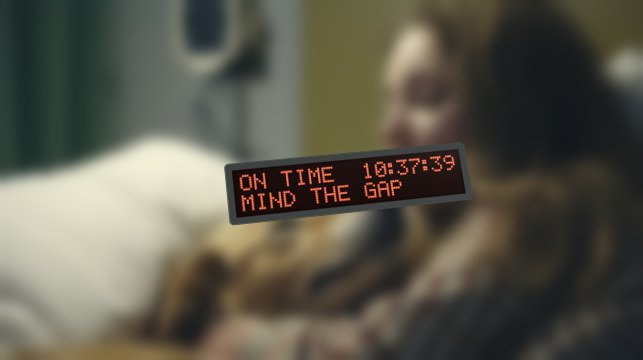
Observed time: 10:37:39
